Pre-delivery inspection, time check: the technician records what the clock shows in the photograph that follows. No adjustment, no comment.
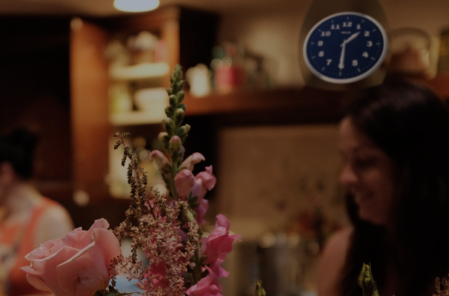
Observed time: 1:30
